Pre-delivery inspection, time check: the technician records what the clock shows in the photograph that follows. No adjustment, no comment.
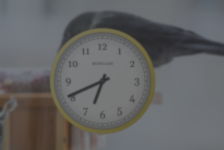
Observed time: 6:41
